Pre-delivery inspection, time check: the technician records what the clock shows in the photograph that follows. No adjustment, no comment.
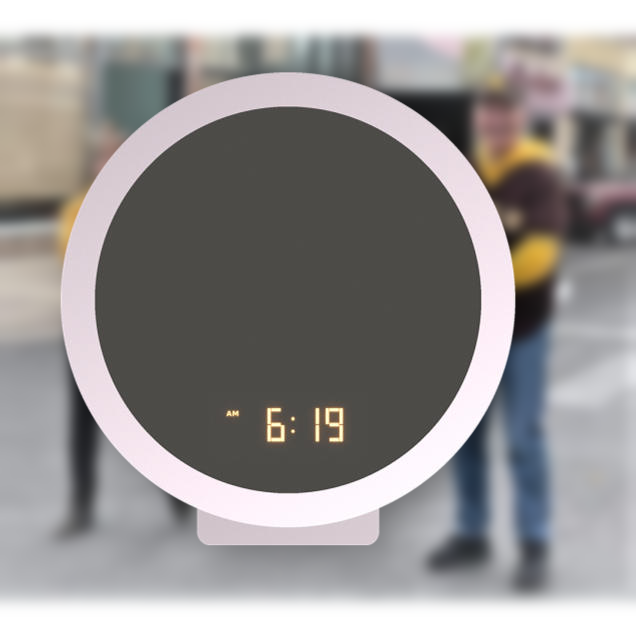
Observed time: 6:19
